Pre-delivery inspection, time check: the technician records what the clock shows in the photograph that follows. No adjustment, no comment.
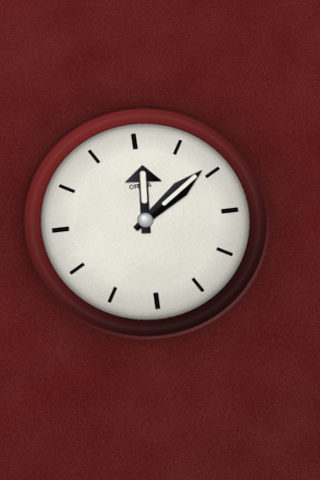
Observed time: 12:09
